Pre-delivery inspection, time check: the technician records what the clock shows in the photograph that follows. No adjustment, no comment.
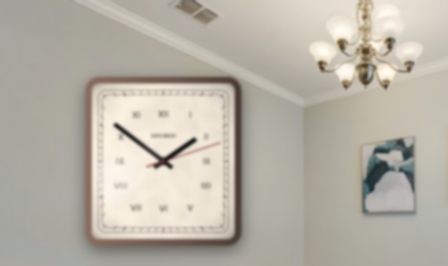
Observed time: 1:51:12
